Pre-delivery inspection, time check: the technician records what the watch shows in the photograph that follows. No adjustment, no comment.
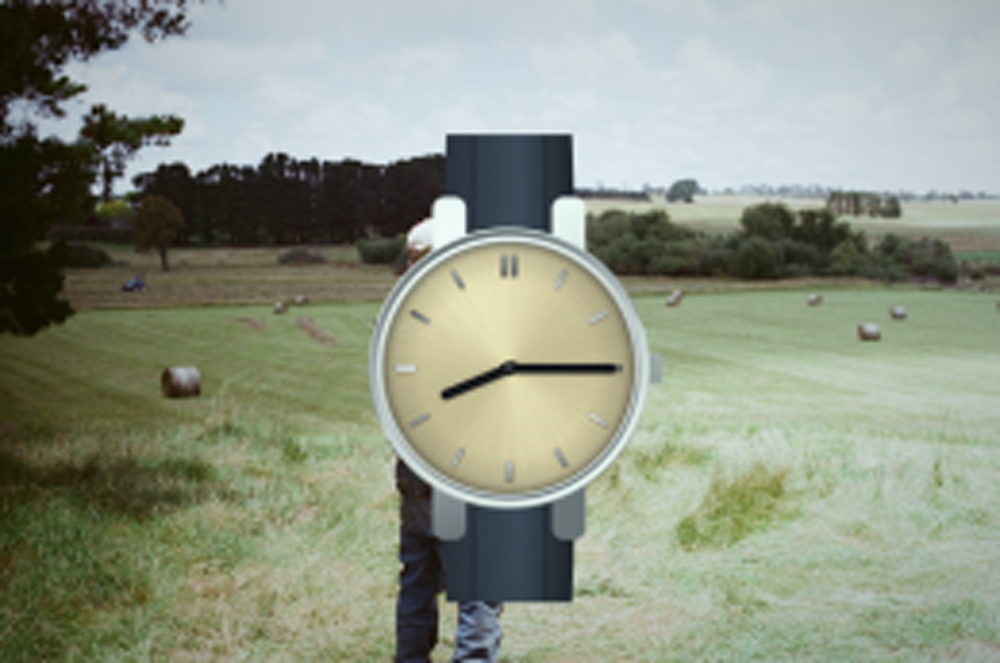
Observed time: 8:15
